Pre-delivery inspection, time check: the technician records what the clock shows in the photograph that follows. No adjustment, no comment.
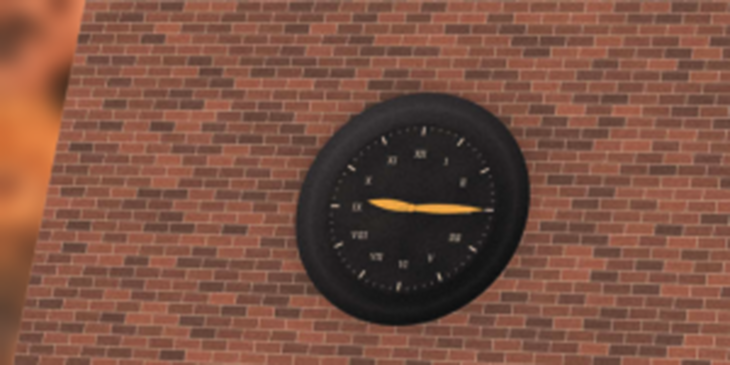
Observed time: 9:15
